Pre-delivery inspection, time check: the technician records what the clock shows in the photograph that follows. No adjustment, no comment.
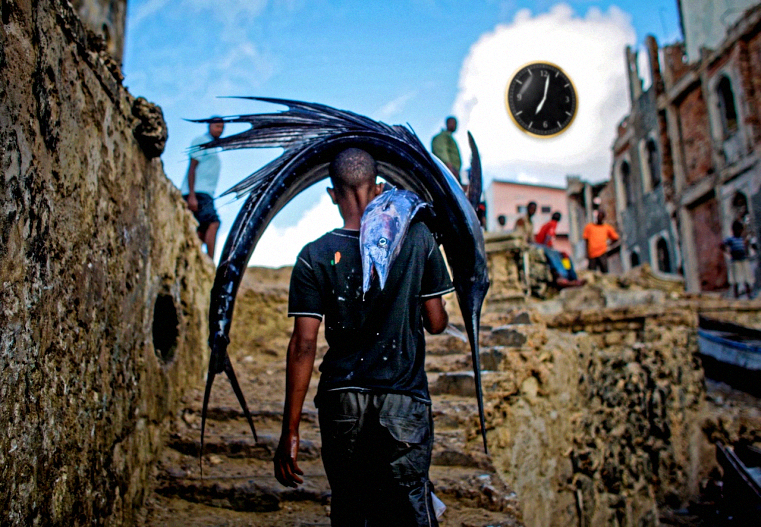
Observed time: 7:02
